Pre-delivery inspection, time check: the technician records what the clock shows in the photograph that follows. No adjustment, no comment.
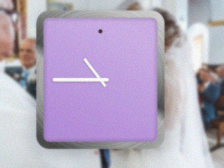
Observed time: 10:45
